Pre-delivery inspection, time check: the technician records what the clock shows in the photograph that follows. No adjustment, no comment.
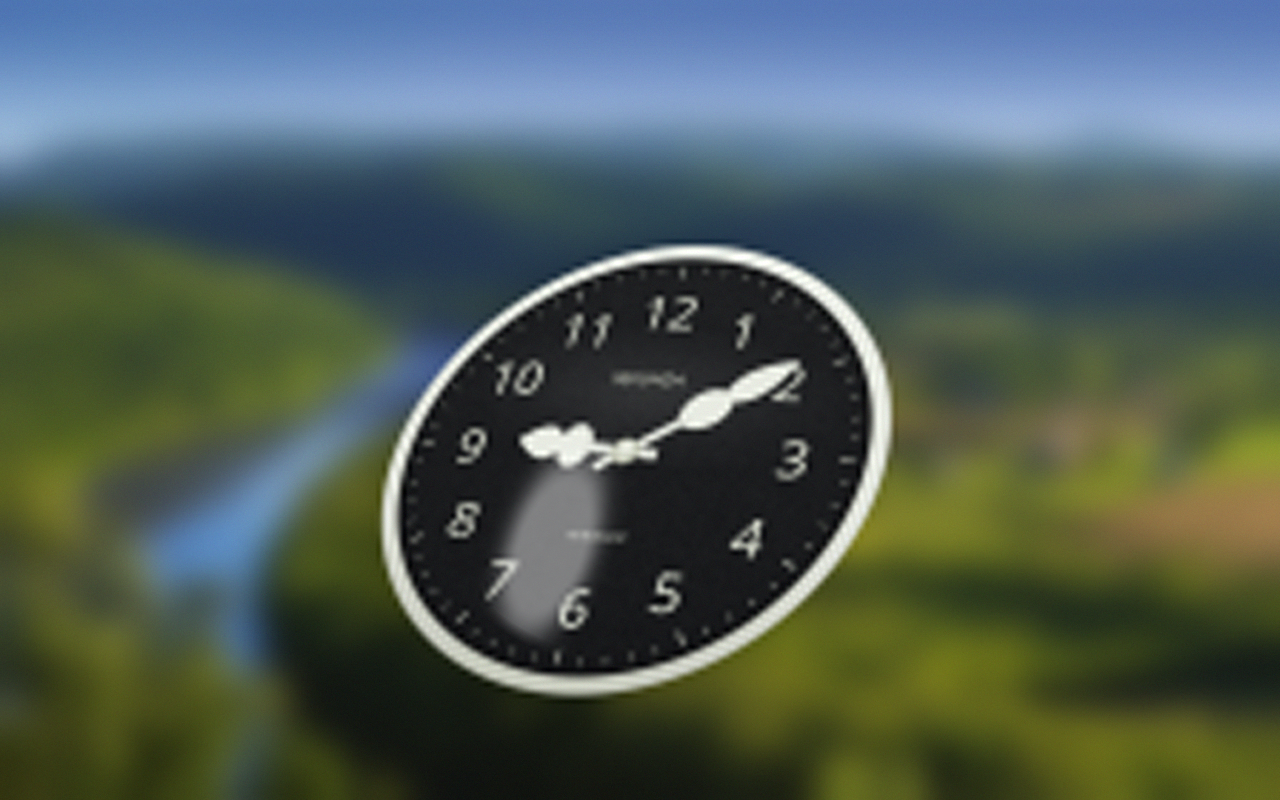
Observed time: 9:09
